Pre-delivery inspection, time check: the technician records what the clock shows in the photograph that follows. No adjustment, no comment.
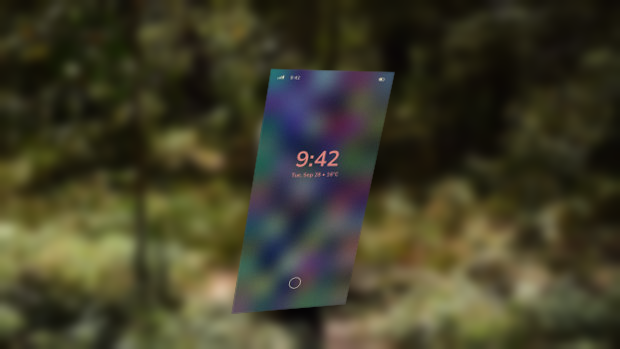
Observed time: 9:42
